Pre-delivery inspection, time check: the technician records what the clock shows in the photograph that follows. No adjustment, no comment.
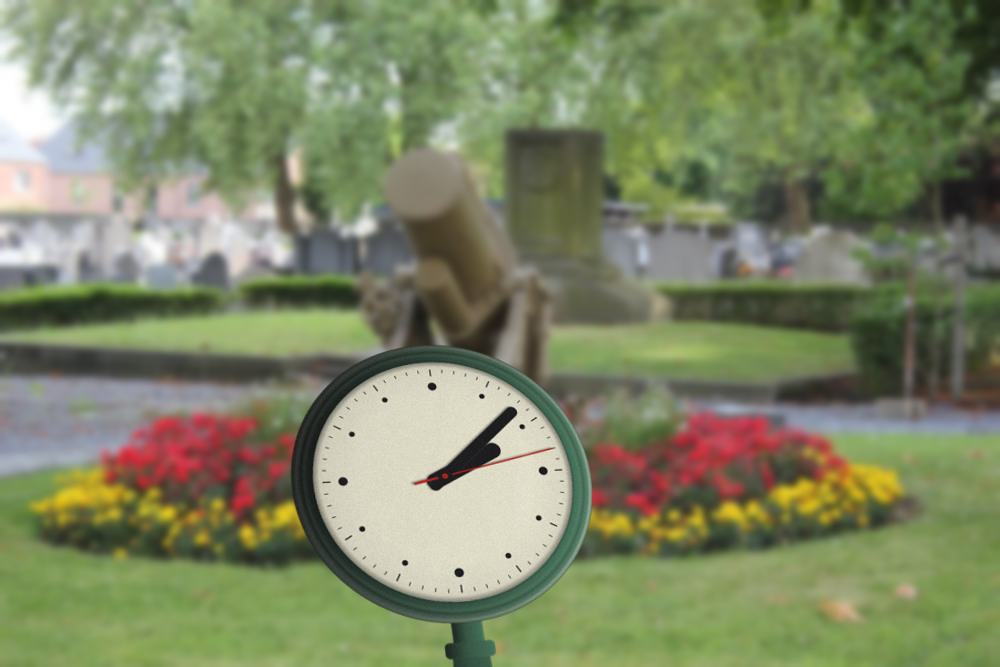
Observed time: 2:08:13
